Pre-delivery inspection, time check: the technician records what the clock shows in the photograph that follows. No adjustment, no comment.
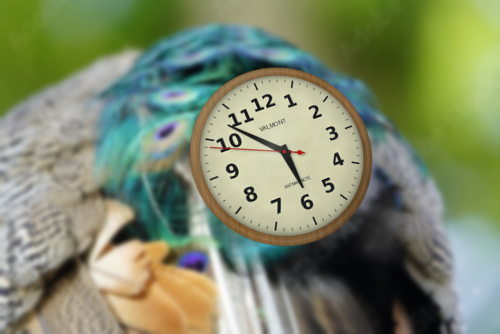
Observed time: 5:52:49
